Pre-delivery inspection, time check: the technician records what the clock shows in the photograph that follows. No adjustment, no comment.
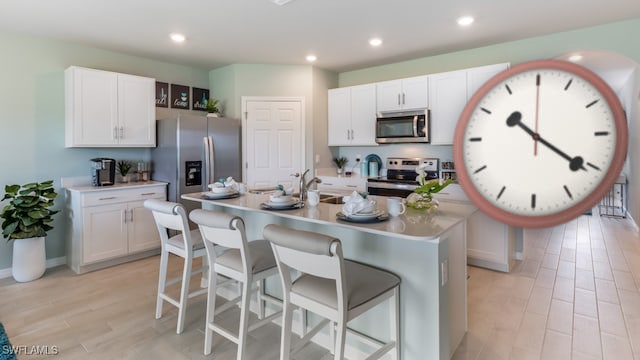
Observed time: 10:21:00
